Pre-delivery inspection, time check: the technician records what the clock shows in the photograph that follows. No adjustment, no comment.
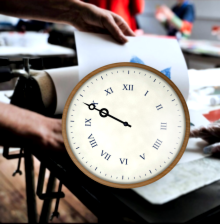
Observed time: 9:49
